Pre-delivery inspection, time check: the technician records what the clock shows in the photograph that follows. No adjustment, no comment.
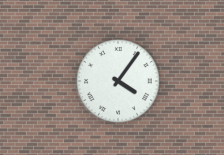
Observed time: 4:06
